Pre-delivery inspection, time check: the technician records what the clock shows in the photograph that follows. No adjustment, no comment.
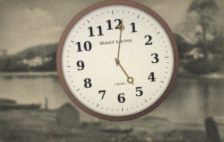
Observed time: 5:02
